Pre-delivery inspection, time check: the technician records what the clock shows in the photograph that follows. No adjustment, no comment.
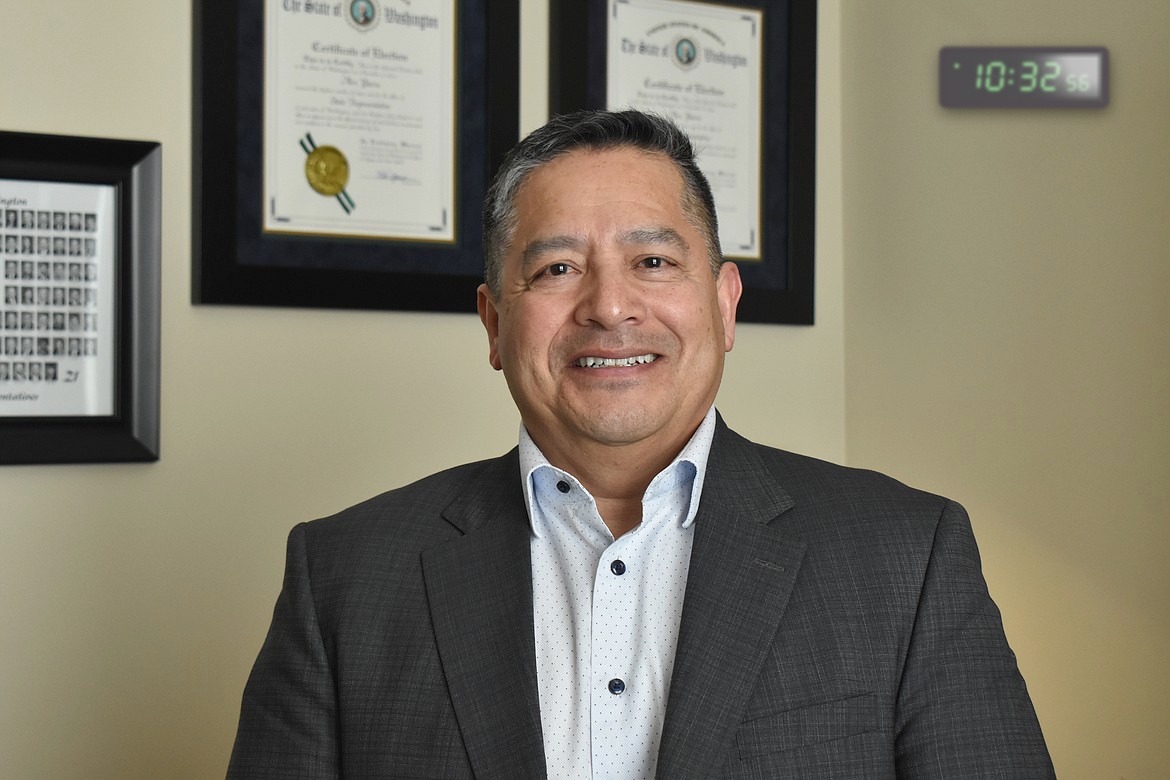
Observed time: 10:32:56
